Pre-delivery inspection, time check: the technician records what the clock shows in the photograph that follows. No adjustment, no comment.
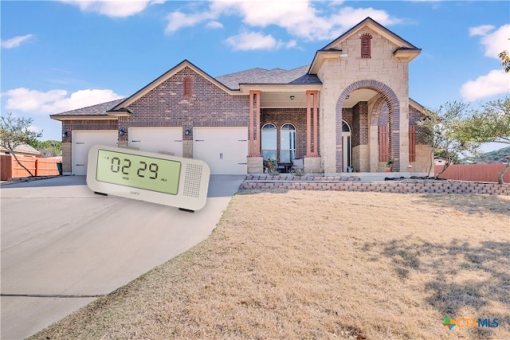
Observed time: 2:29
